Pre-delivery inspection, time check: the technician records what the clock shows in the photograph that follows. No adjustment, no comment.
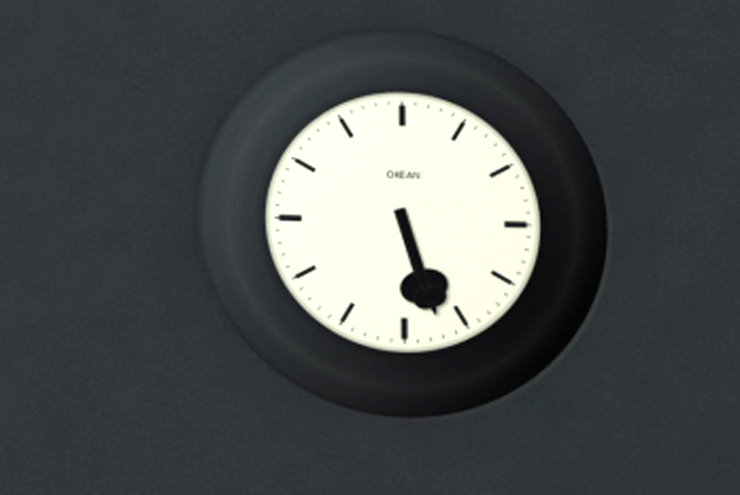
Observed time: 5:27
